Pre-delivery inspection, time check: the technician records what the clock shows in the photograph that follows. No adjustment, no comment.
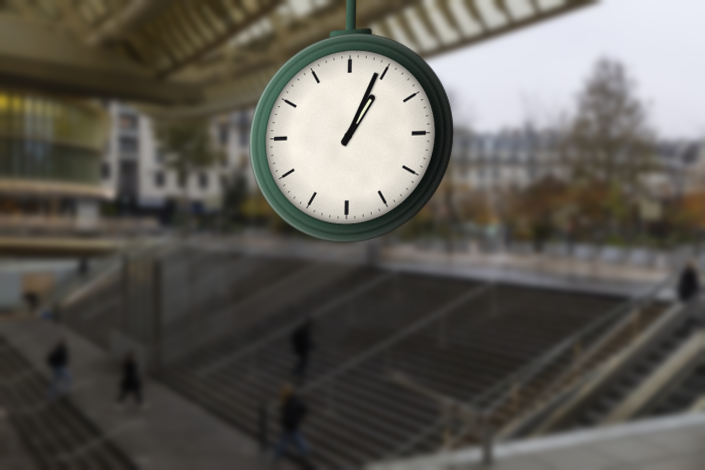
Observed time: 1:04
